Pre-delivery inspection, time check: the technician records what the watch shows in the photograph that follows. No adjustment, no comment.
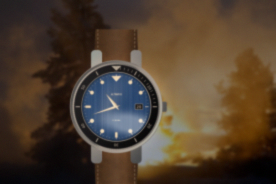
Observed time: 10:42
